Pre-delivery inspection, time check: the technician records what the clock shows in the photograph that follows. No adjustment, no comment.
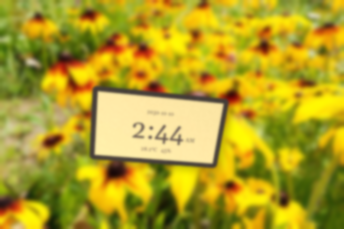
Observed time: 2:44
